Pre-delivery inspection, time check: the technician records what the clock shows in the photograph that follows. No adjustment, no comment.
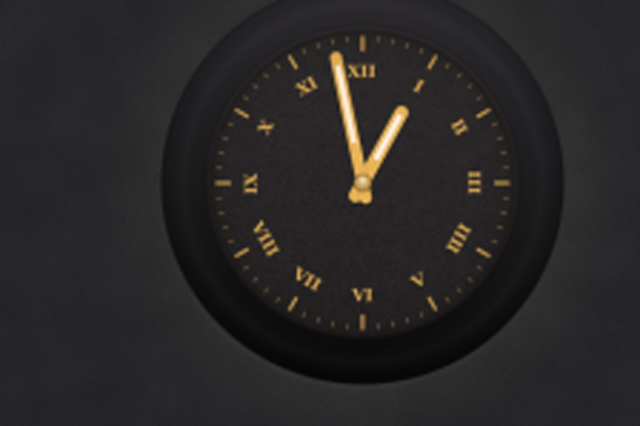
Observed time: 12:58
